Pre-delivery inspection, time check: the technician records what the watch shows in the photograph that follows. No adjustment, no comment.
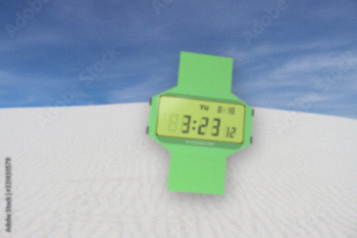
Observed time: 3:23:12
